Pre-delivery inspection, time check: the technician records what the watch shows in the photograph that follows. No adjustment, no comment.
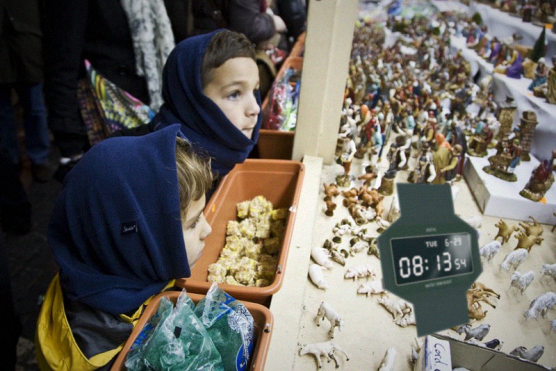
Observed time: 8:13:54
